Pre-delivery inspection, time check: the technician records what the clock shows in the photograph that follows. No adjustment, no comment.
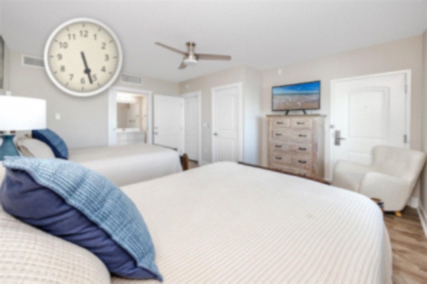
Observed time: 5:27
